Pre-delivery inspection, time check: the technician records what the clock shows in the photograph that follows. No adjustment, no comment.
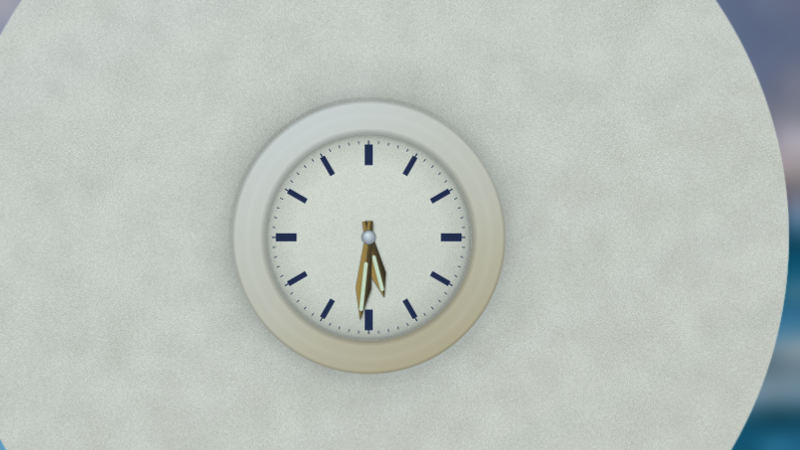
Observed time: 5:31
